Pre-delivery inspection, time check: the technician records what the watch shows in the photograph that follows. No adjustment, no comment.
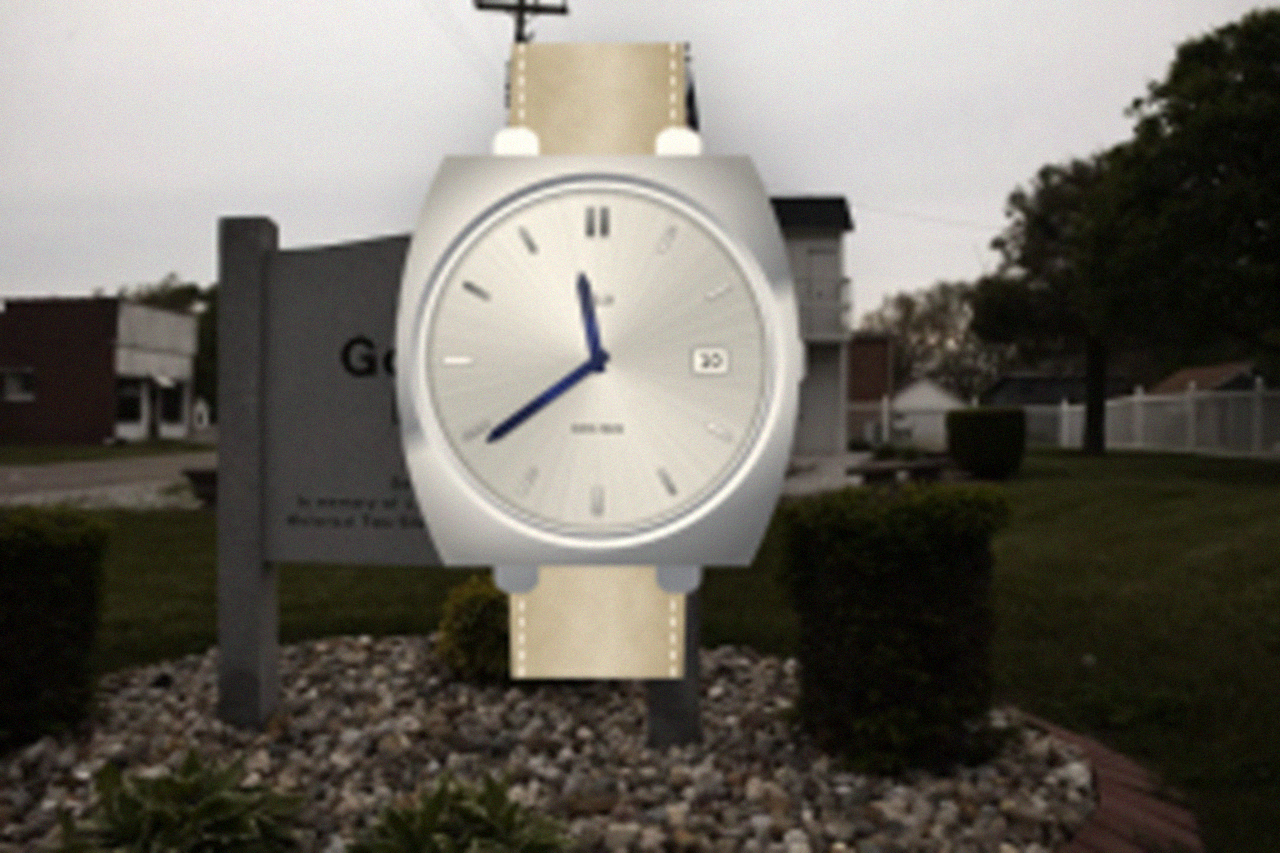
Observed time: 11:39
